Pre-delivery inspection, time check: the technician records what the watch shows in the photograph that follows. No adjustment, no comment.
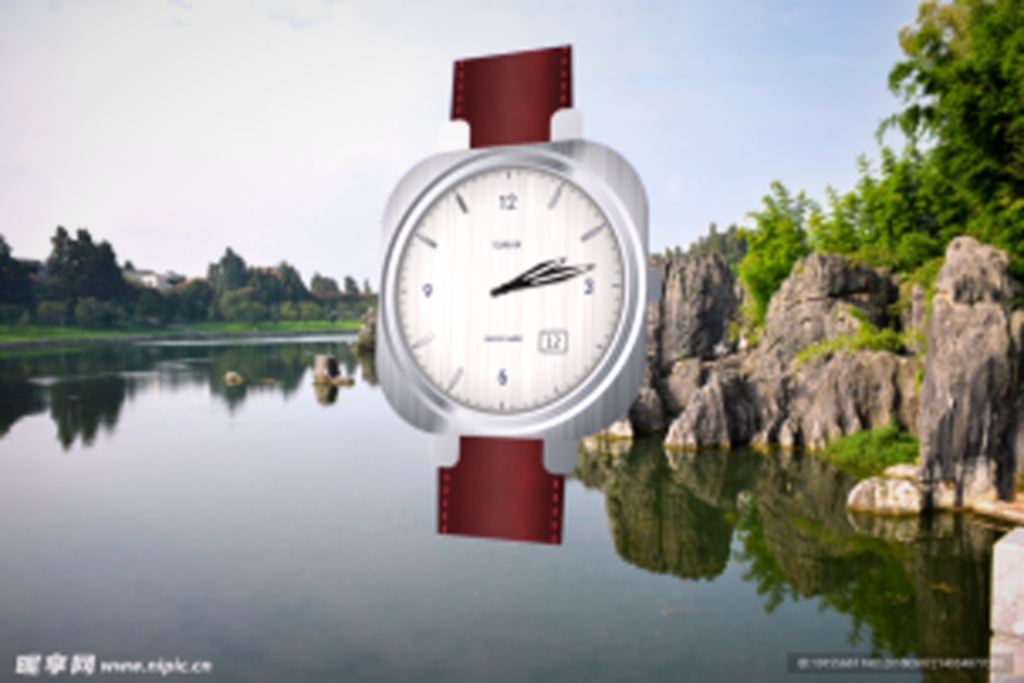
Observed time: 2:13
